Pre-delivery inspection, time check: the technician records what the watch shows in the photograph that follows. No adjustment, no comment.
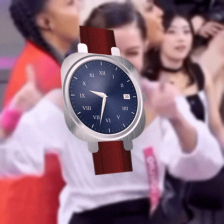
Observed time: 9:33
